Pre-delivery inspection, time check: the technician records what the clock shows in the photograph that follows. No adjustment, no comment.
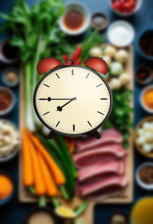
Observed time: 7:45
